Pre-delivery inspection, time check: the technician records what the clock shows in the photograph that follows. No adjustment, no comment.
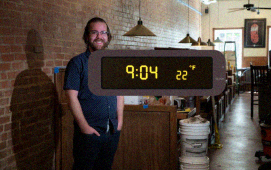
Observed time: 9:04
